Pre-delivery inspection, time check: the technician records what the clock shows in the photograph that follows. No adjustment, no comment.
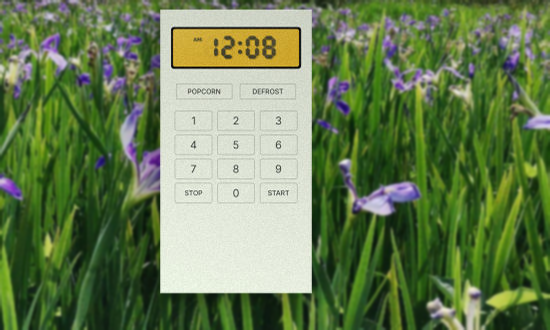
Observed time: 12:08
